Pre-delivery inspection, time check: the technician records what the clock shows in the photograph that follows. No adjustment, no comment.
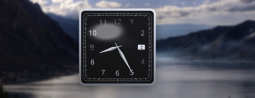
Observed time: 8:25
